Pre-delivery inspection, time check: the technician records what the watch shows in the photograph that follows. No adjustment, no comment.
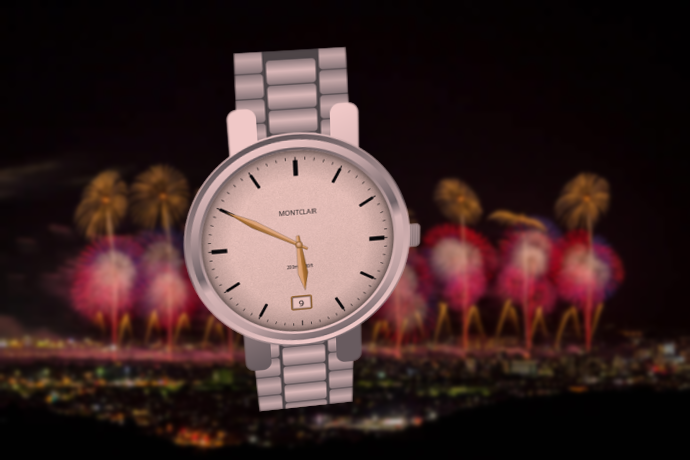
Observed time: 5:50
